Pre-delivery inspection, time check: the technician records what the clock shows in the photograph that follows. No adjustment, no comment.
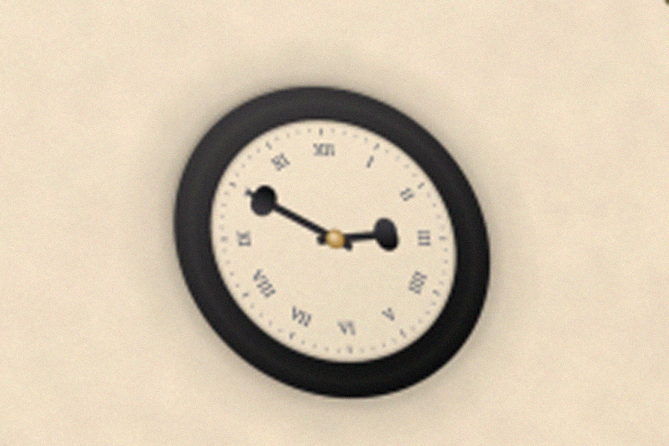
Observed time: 2:50
